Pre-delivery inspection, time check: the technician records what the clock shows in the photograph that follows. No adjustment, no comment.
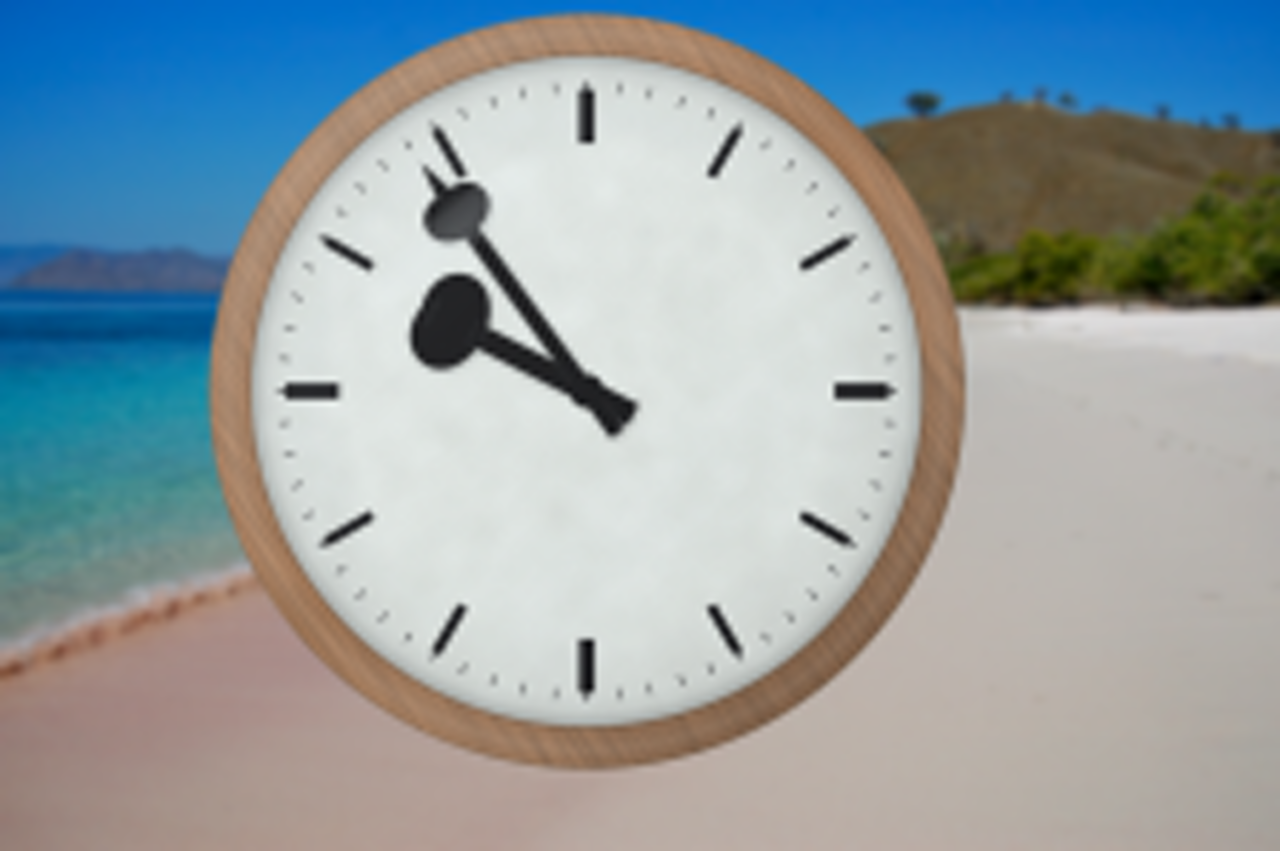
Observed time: 9:54
